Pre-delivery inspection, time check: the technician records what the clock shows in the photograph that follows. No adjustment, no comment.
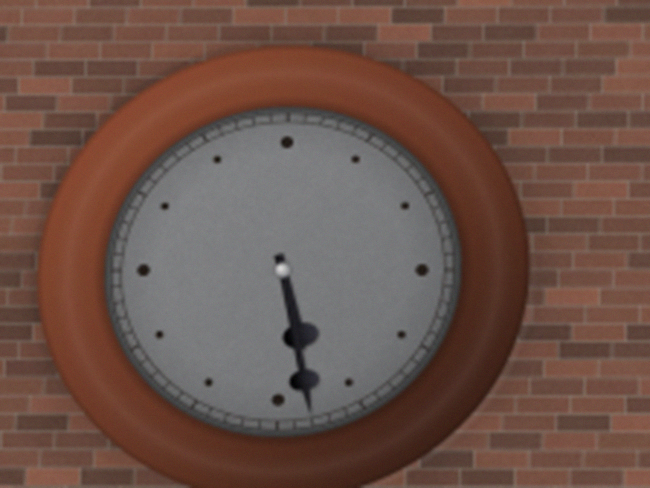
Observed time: 5:28
